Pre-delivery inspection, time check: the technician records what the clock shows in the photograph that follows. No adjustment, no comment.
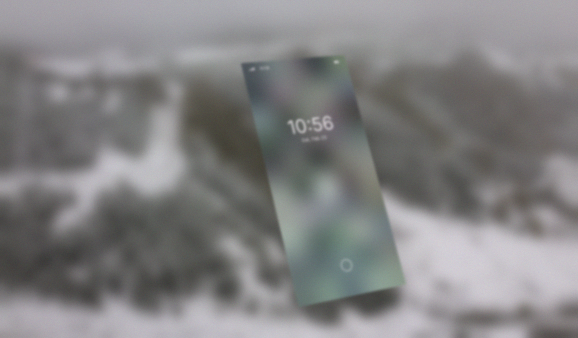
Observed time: 10:56
